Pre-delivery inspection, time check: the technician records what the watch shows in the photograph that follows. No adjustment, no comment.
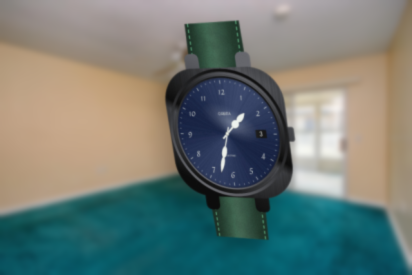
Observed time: 1:33
